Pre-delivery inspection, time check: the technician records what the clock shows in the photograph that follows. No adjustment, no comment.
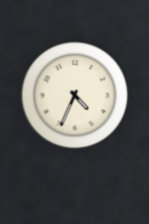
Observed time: 4:34
